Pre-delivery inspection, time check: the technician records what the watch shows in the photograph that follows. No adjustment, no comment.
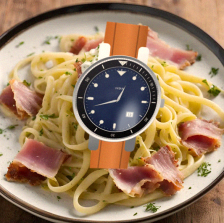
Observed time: 12:42
